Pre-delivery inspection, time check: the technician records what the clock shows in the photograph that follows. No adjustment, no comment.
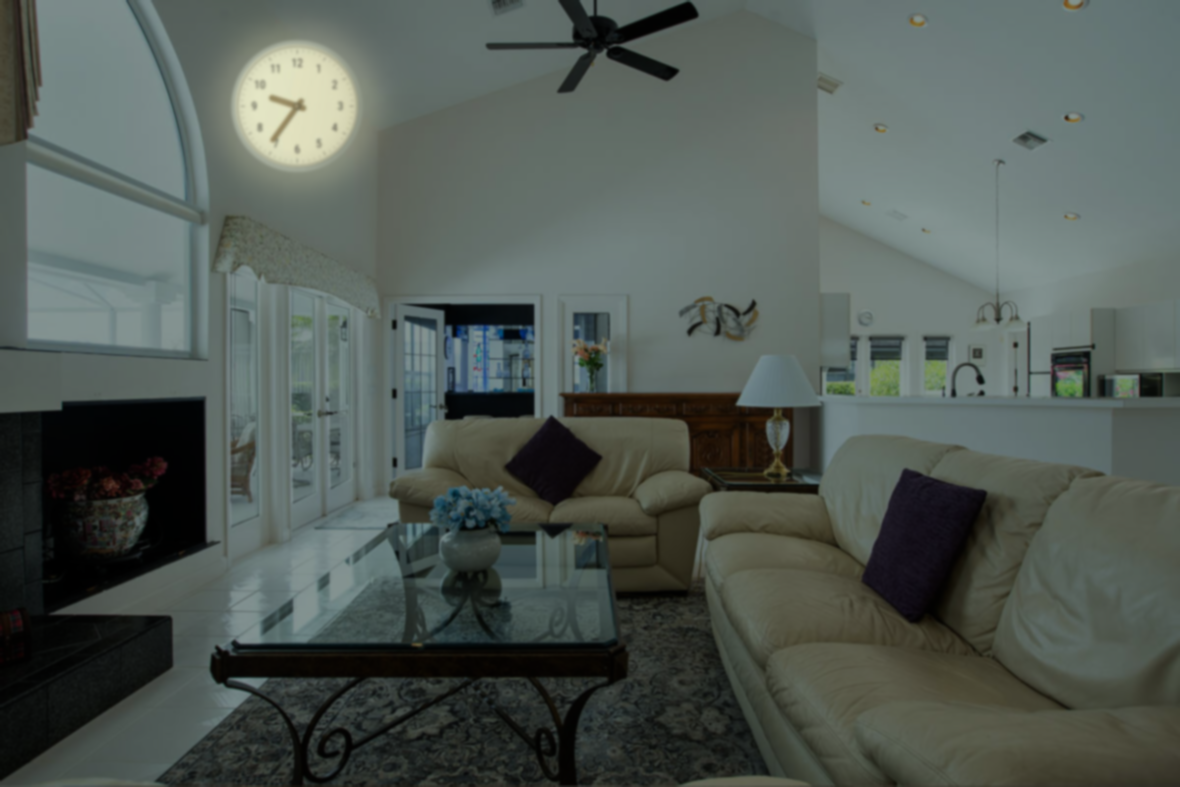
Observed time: 9:36
